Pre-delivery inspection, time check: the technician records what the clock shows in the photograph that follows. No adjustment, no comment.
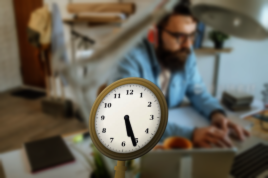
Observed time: 5:26
